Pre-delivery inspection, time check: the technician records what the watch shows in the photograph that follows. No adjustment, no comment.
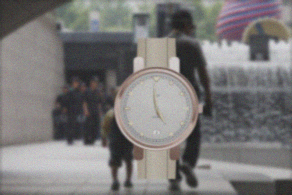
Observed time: 4:59
